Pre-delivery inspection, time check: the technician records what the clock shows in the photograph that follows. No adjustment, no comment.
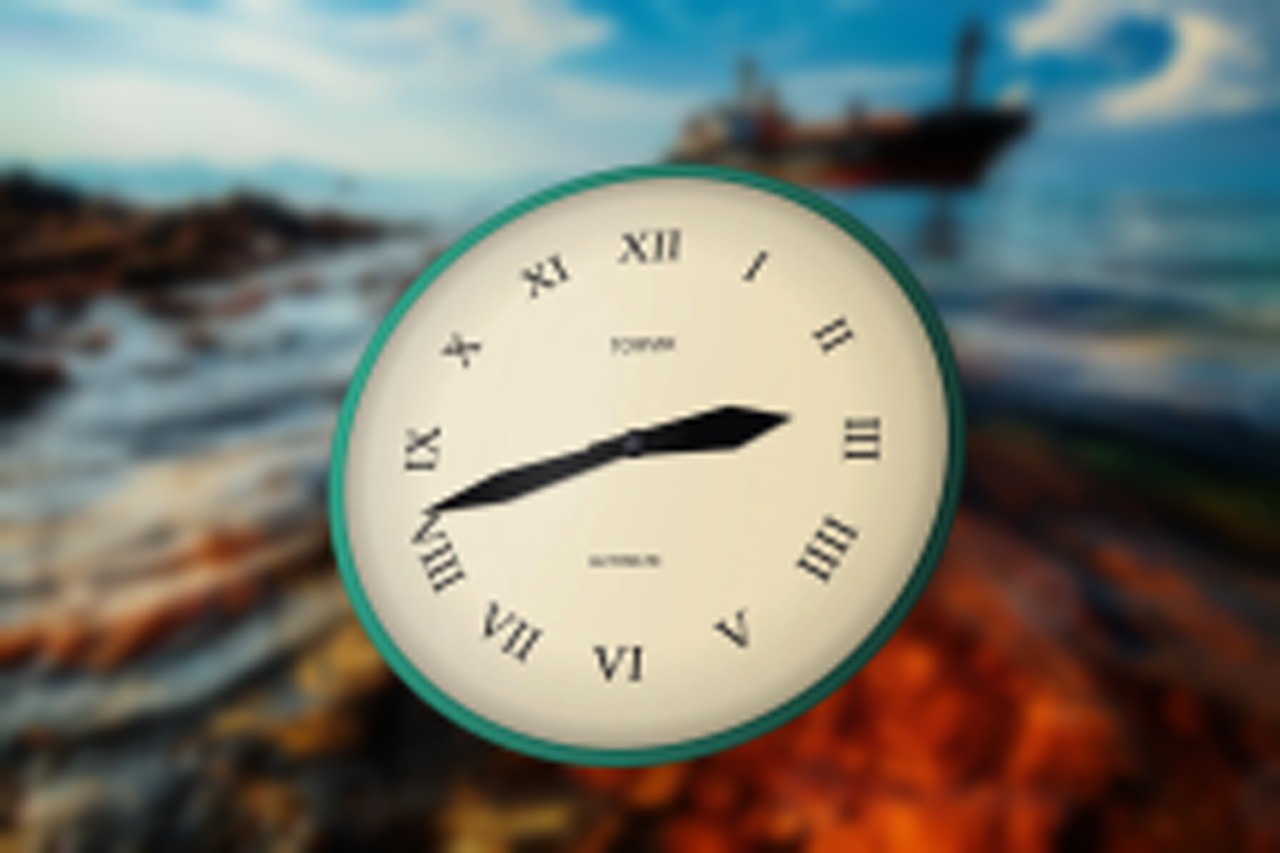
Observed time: 2:42
